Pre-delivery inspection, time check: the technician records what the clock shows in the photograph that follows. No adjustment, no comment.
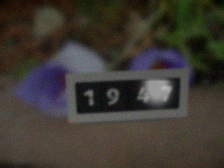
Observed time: 19:47
